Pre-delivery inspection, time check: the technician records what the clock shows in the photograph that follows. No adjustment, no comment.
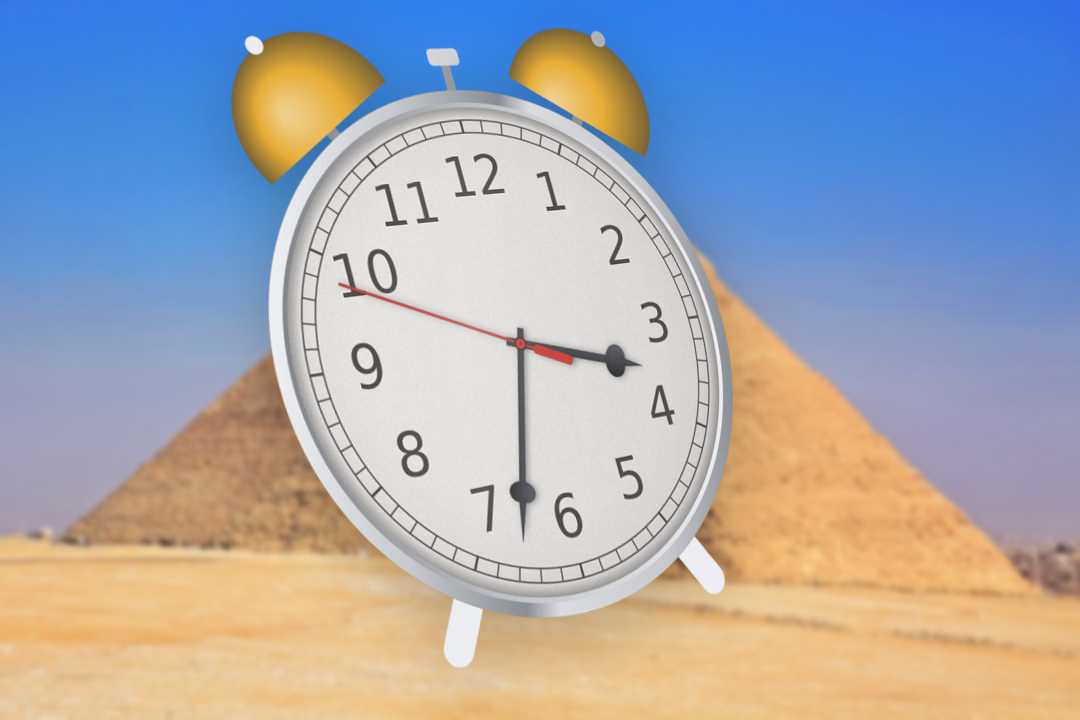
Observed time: 3:32:49
